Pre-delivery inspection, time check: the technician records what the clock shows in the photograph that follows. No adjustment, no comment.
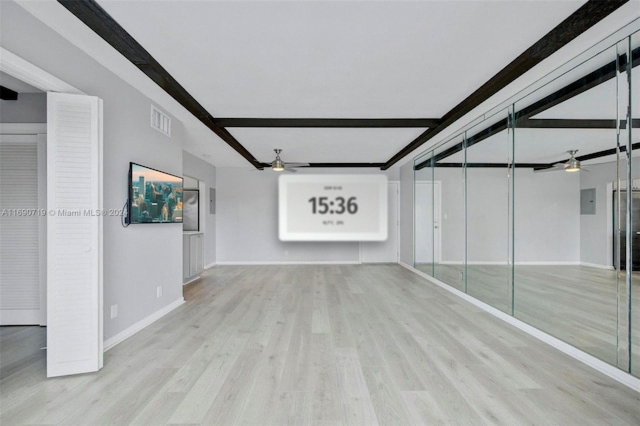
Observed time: 15:36
